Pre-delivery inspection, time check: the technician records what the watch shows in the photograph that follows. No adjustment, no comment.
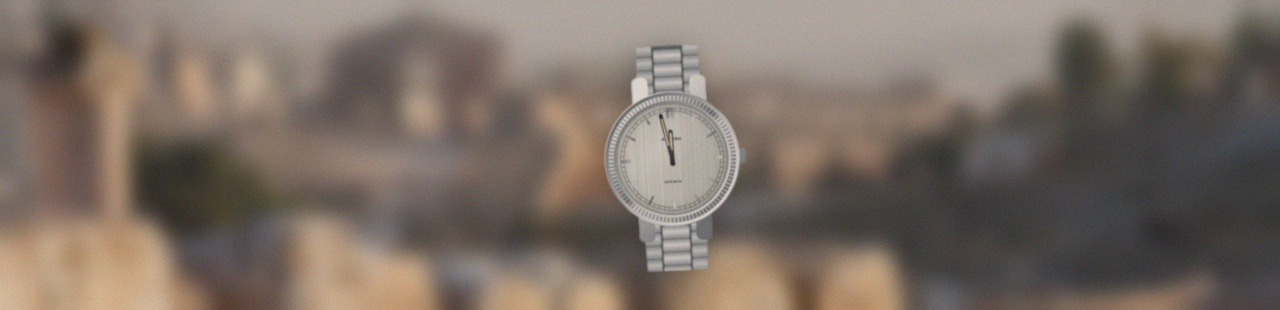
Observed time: 11:58
